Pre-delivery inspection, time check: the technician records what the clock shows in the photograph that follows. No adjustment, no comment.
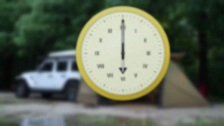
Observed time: 6:00
